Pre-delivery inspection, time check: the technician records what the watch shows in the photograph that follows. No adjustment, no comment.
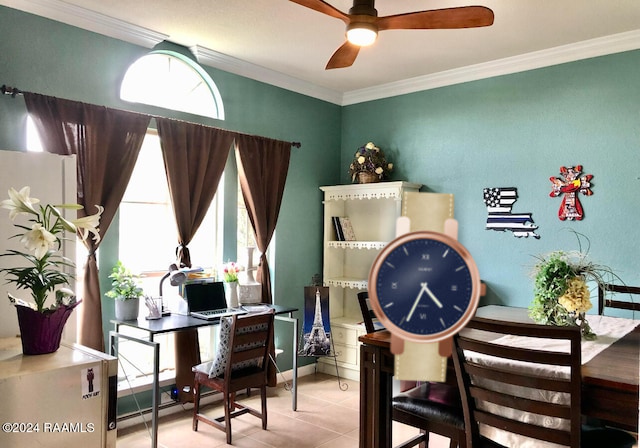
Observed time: 4:34
